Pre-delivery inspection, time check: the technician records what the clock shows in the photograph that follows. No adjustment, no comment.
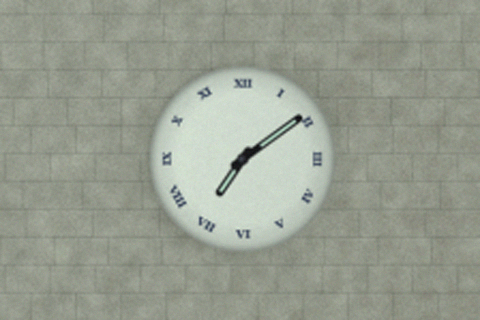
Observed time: 7:09
